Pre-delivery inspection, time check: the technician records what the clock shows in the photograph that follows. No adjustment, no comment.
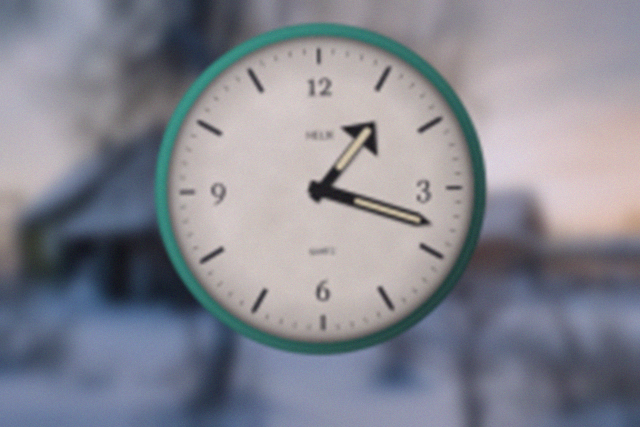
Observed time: 1:18
